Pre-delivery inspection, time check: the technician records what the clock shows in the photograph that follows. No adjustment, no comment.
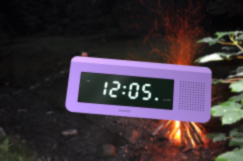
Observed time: 12:05
